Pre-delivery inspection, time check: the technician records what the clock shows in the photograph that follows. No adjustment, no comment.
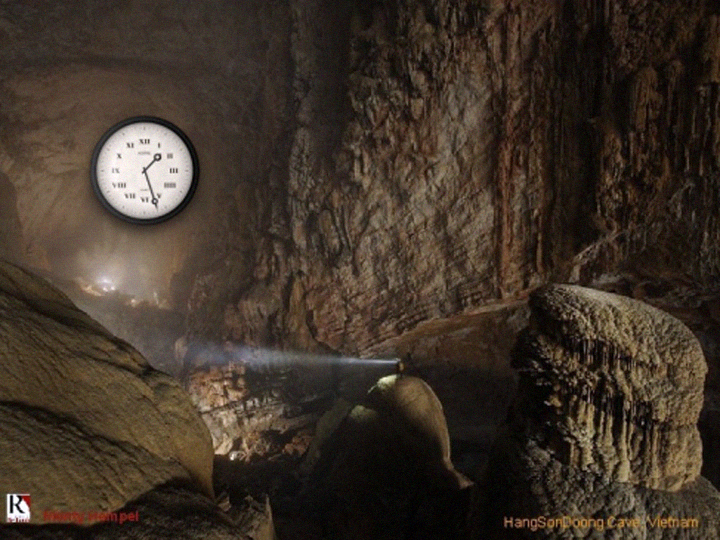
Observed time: 1:27
